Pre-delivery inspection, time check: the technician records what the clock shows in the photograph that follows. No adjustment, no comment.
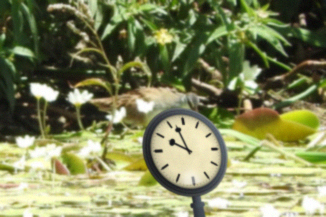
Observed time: 9:57
